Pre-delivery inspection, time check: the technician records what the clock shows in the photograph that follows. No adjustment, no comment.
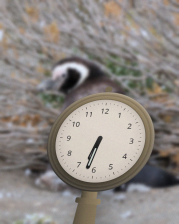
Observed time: 6:32
